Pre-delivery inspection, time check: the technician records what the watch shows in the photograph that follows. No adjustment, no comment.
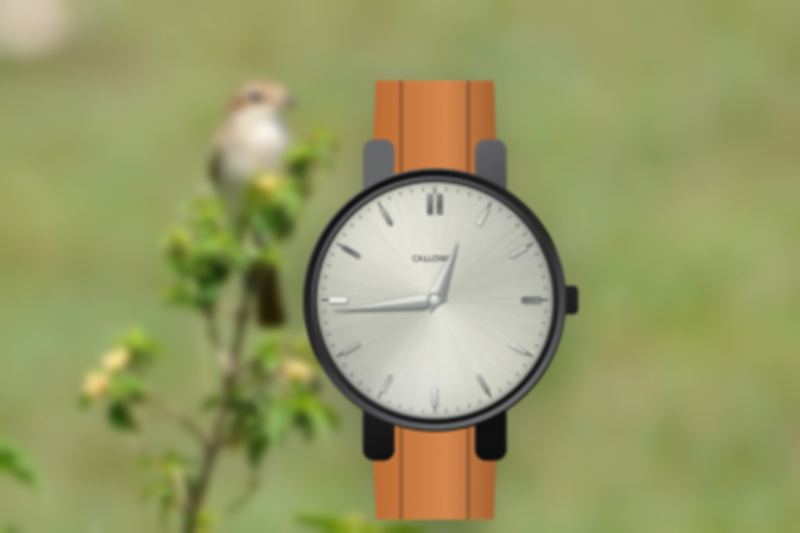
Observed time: 12:44
